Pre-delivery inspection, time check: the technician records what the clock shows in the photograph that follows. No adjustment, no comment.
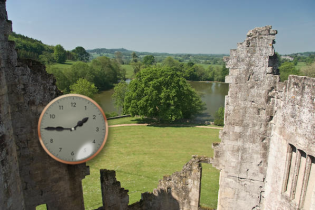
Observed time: 1:45
